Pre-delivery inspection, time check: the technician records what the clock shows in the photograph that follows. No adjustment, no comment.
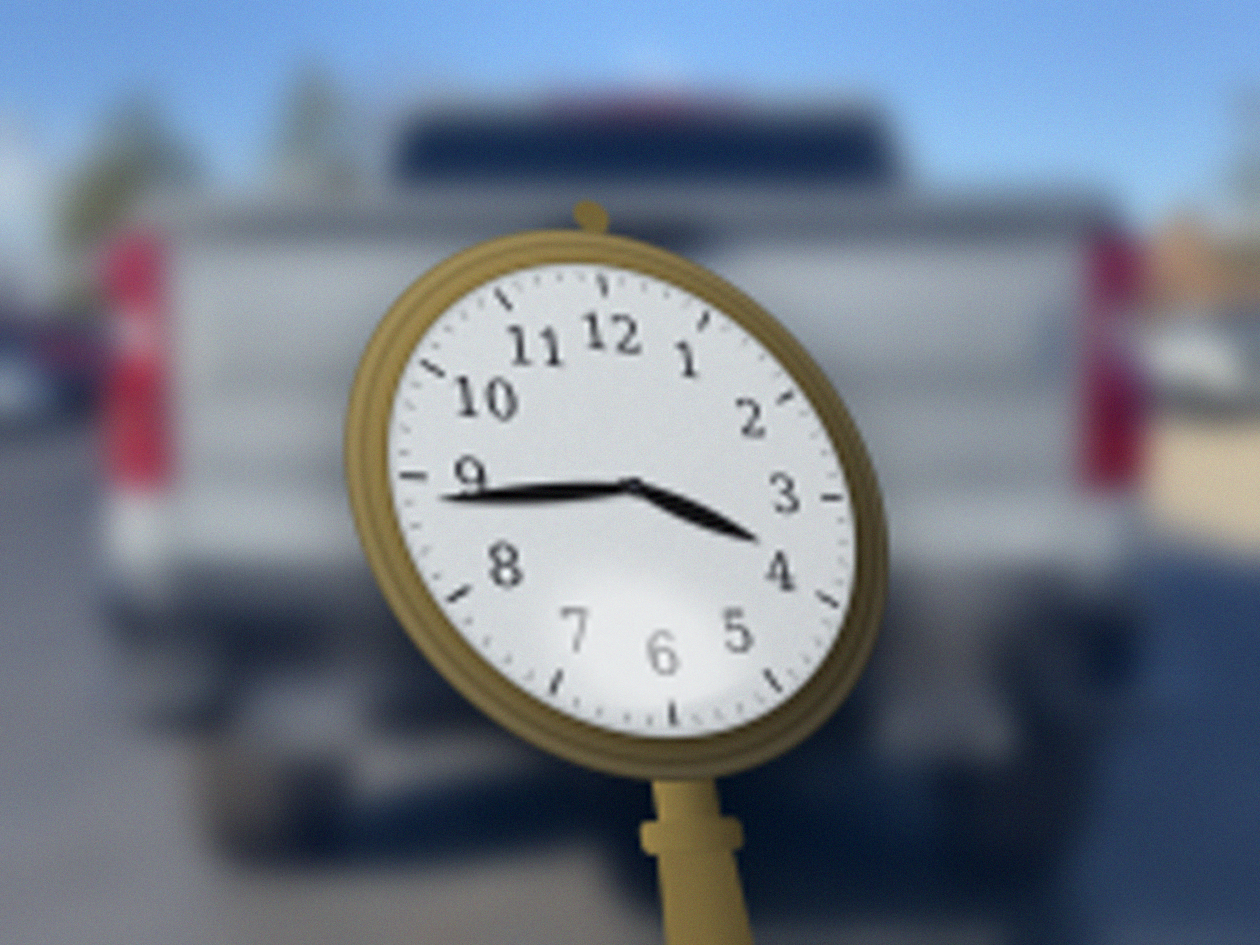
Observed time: 3:44
